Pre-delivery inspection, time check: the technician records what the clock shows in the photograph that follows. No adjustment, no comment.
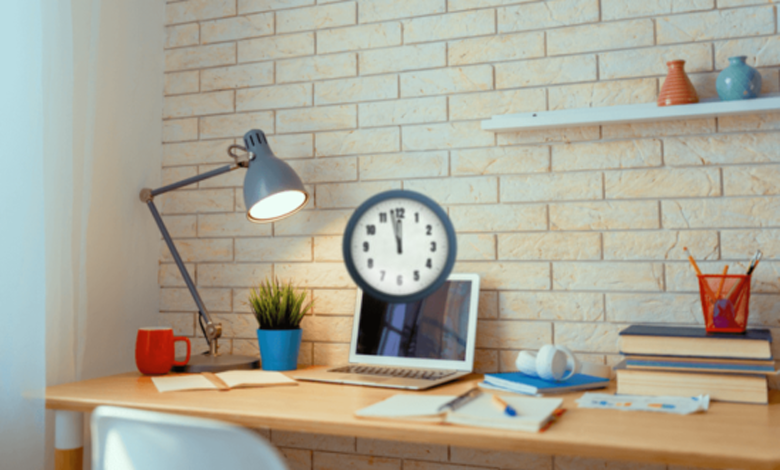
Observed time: 11:58
